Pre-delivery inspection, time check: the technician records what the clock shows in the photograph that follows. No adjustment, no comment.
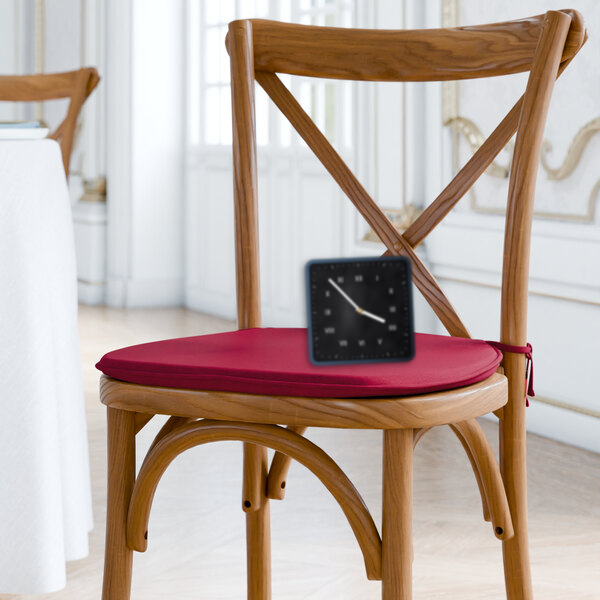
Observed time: 3:53
